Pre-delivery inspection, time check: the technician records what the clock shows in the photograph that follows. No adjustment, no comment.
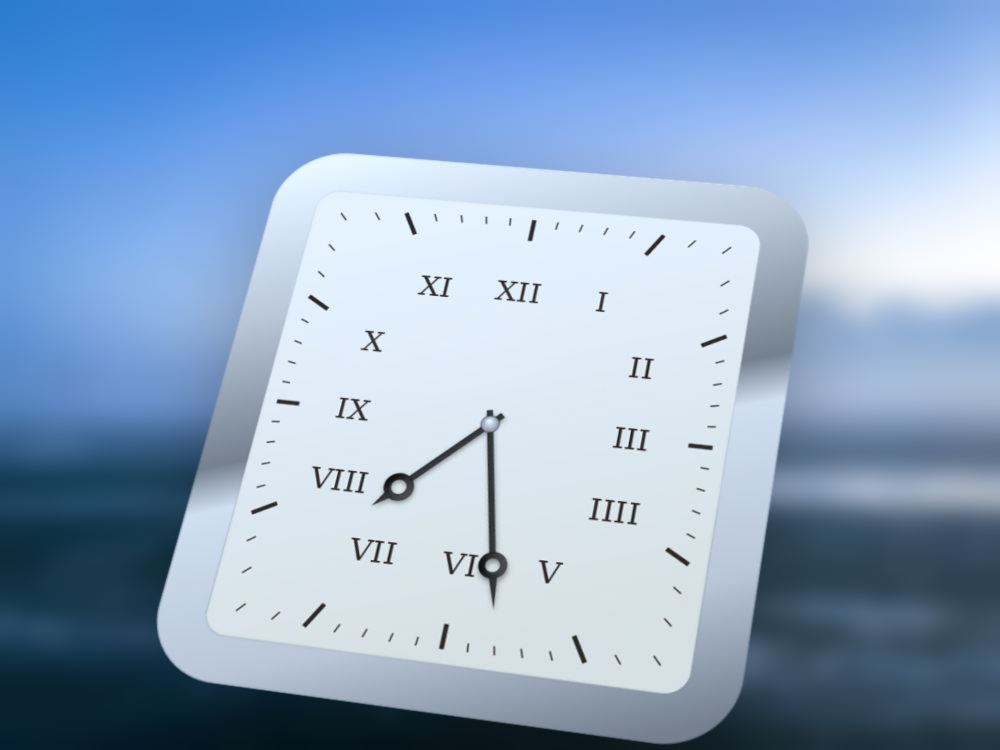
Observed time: 7:28
